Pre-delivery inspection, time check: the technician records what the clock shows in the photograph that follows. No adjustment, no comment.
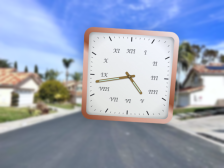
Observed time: 4:43
